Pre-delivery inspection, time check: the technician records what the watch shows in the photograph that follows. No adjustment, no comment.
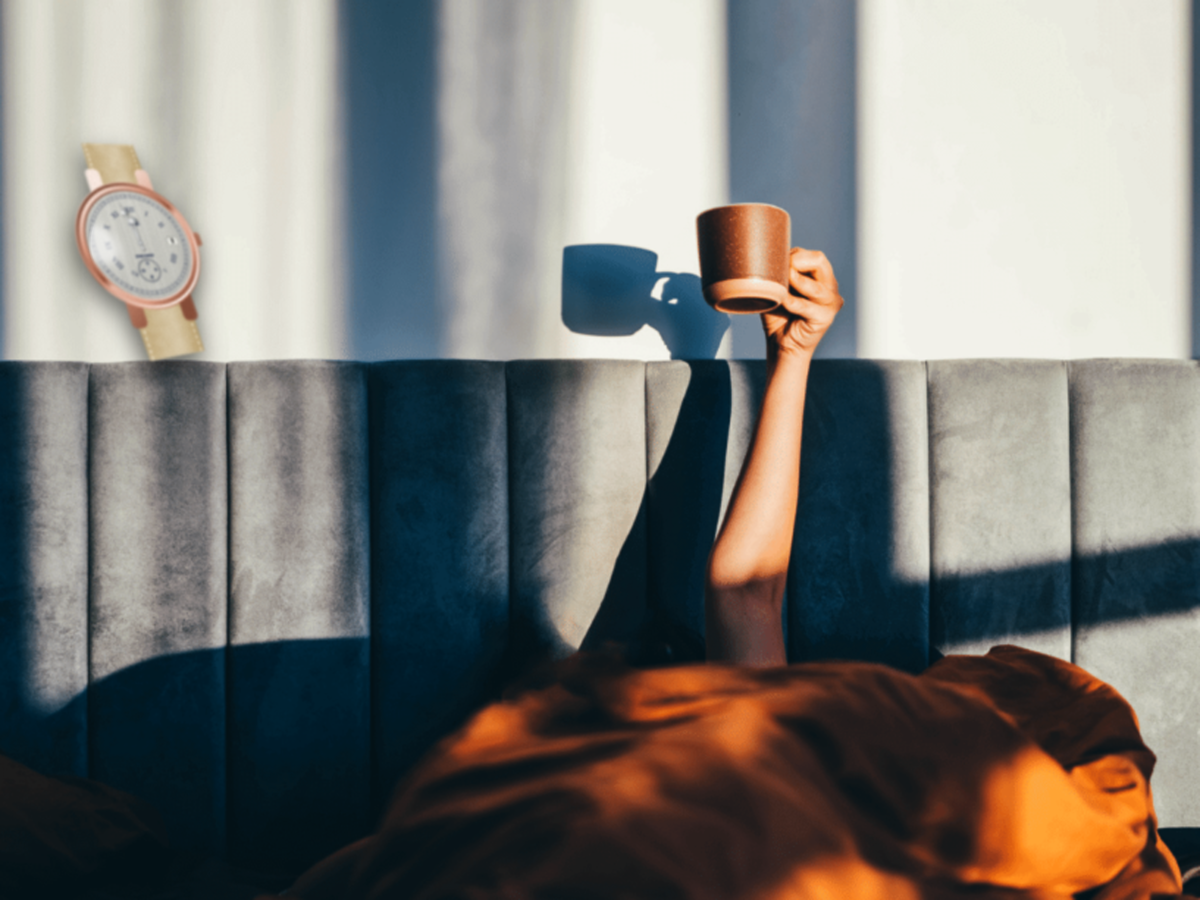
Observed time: 11:58
